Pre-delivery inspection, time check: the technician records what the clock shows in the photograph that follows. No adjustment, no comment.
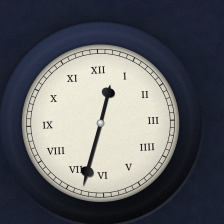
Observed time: 12:33
